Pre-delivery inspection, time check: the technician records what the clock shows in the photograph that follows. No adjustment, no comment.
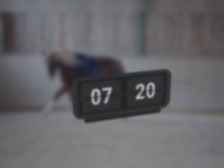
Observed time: 7:20
